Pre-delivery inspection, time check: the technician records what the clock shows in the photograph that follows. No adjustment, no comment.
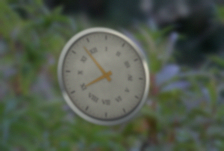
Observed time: 8:58
